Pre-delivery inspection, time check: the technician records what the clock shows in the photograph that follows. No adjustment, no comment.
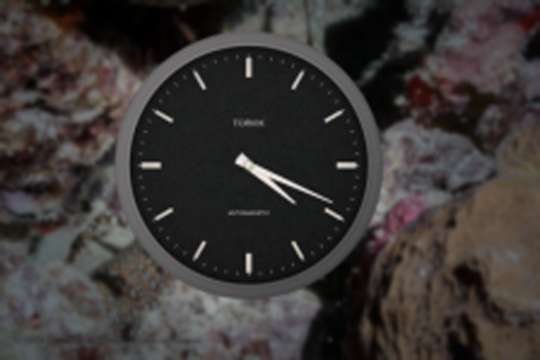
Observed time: 4:19
